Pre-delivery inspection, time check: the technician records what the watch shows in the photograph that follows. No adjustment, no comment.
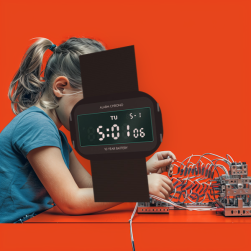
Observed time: 5:01:06
